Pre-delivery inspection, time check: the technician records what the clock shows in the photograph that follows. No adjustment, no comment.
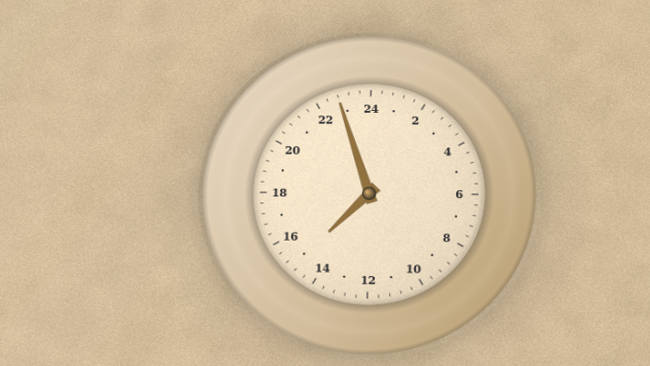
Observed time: 14:57
